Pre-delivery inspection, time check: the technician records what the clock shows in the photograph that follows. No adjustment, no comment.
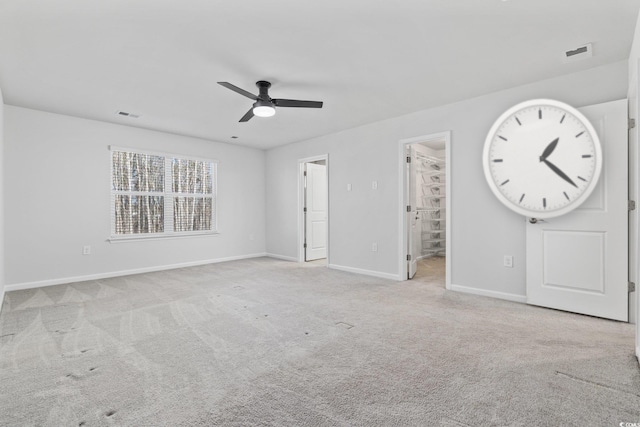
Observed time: 1:22
